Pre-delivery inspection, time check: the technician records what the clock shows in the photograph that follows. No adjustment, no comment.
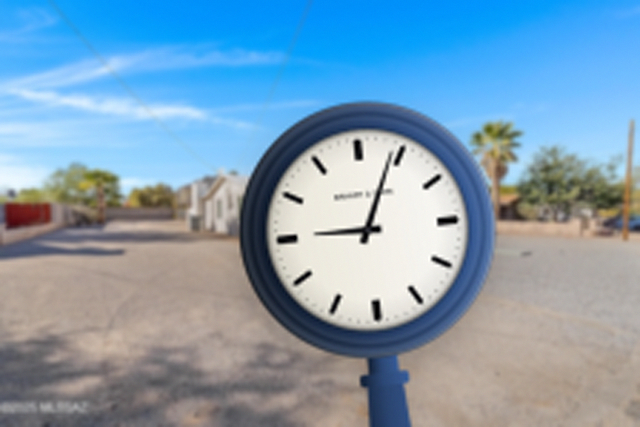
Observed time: 9:04
